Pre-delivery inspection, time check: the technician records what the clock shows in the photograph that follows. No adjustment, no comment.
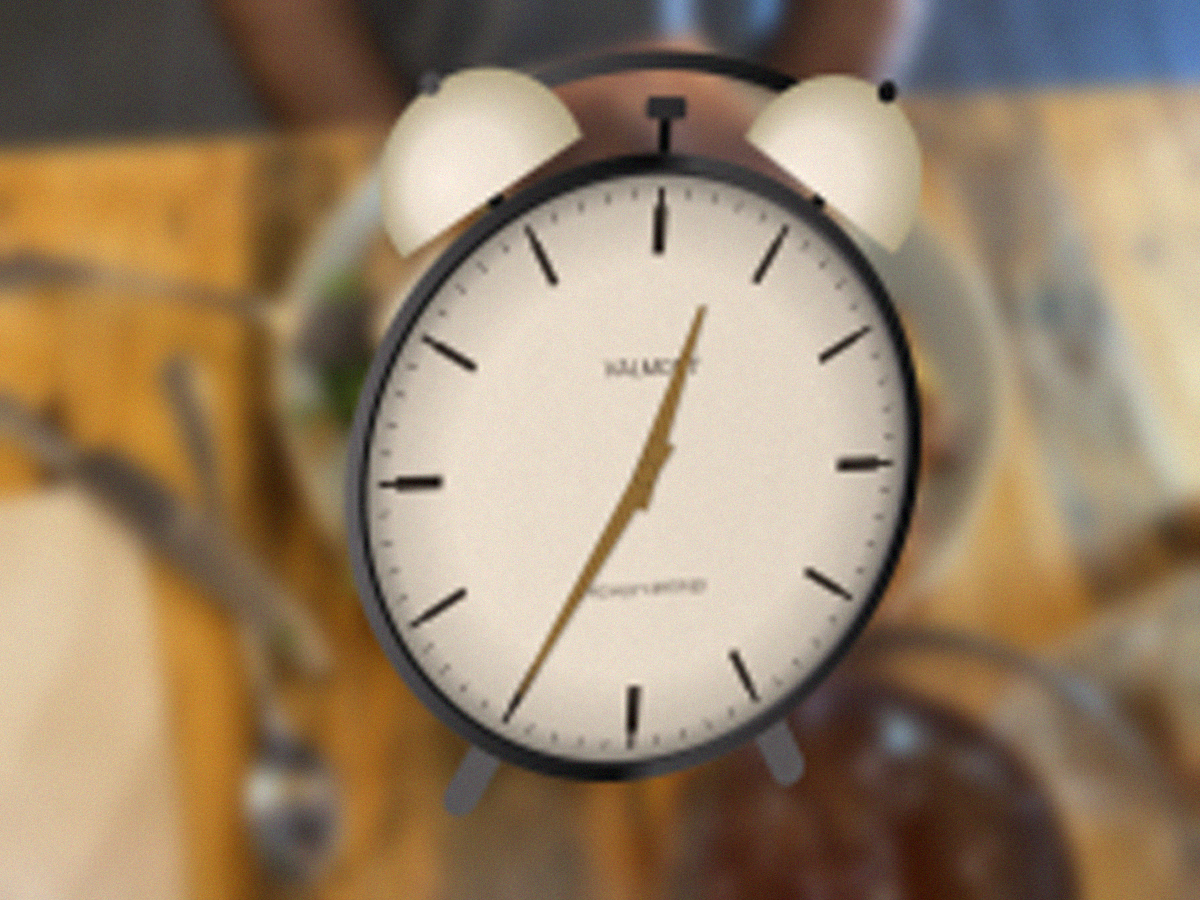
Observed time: 12:35
